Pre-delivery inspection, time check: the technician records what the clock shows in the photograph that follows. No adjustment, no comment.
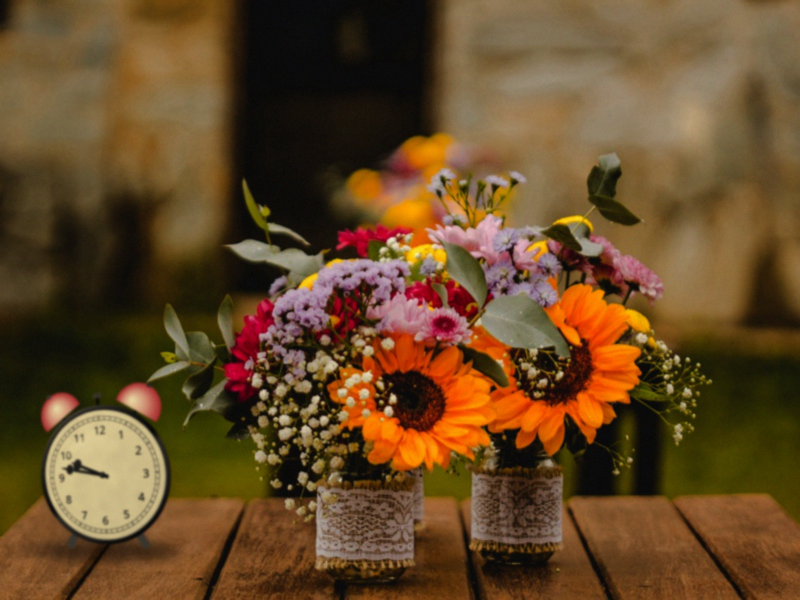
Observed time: 9:47
